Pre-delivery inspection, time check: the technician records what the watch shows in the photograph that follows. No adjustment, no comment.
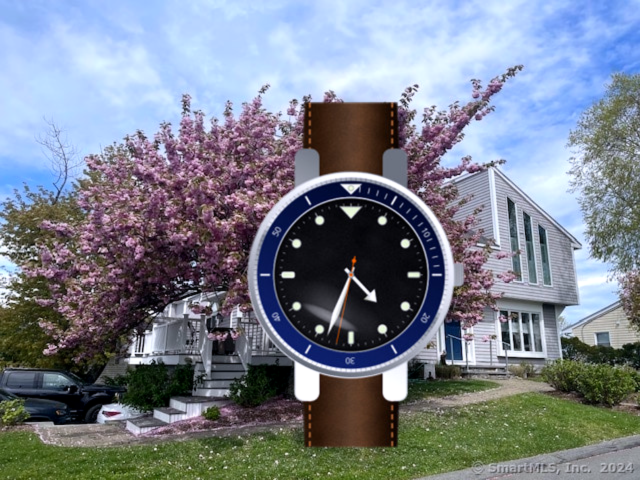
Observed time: 4:33:32
